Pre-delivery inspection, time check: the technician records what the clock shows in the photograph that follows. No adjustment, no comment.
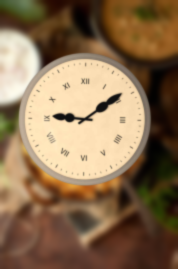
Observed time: 9:09
